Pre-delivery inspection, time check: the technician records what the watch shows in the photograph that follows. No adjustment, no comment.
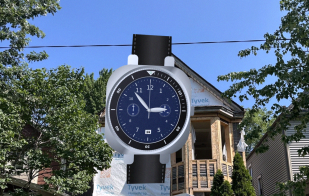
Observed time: 2:53
